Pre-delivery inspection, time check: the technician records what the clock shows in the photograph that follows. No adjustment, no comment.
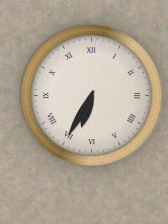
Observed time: 6:35
